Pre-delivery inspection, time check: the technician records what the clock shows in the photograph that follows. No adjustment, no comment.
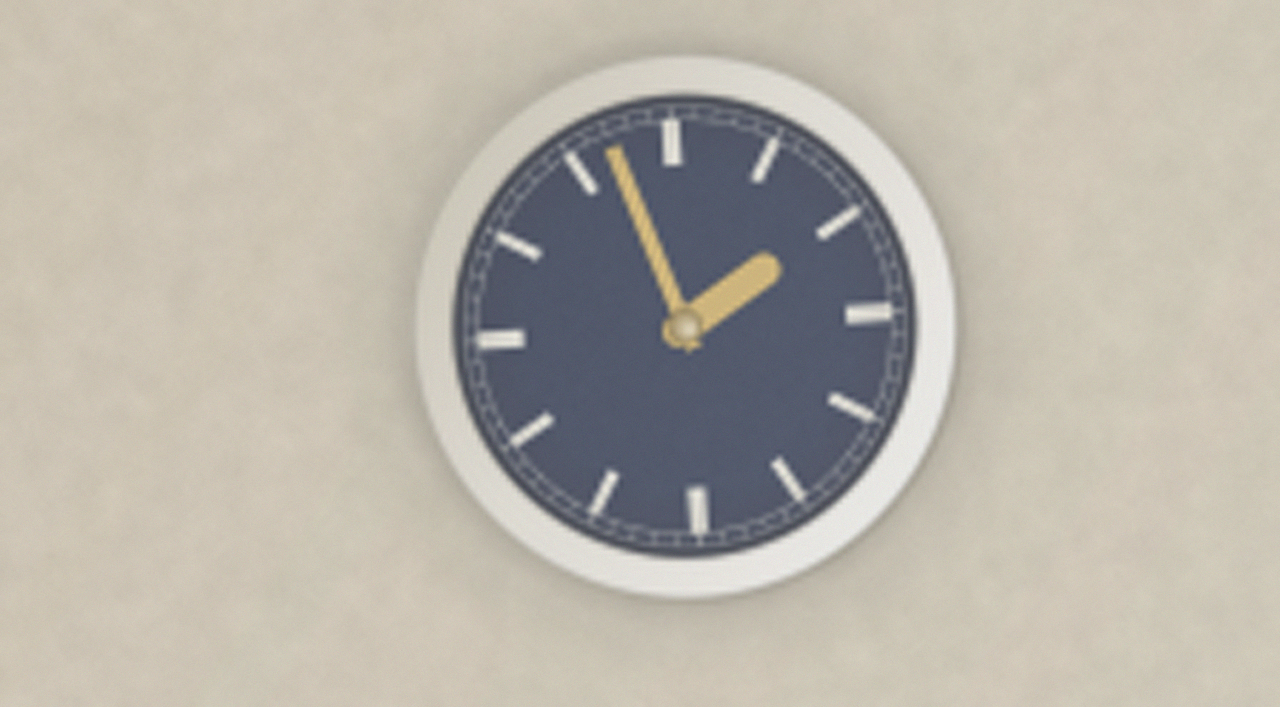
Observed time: 1:57
